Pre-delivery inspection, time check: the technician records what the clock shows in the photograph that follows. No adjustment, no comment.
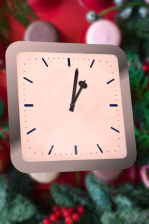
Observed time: 1:02
